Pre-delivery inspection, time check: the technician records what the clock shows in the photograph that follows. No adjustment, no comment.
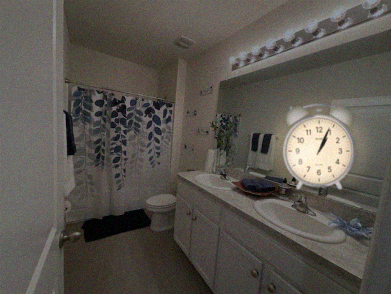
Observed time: 1:04
